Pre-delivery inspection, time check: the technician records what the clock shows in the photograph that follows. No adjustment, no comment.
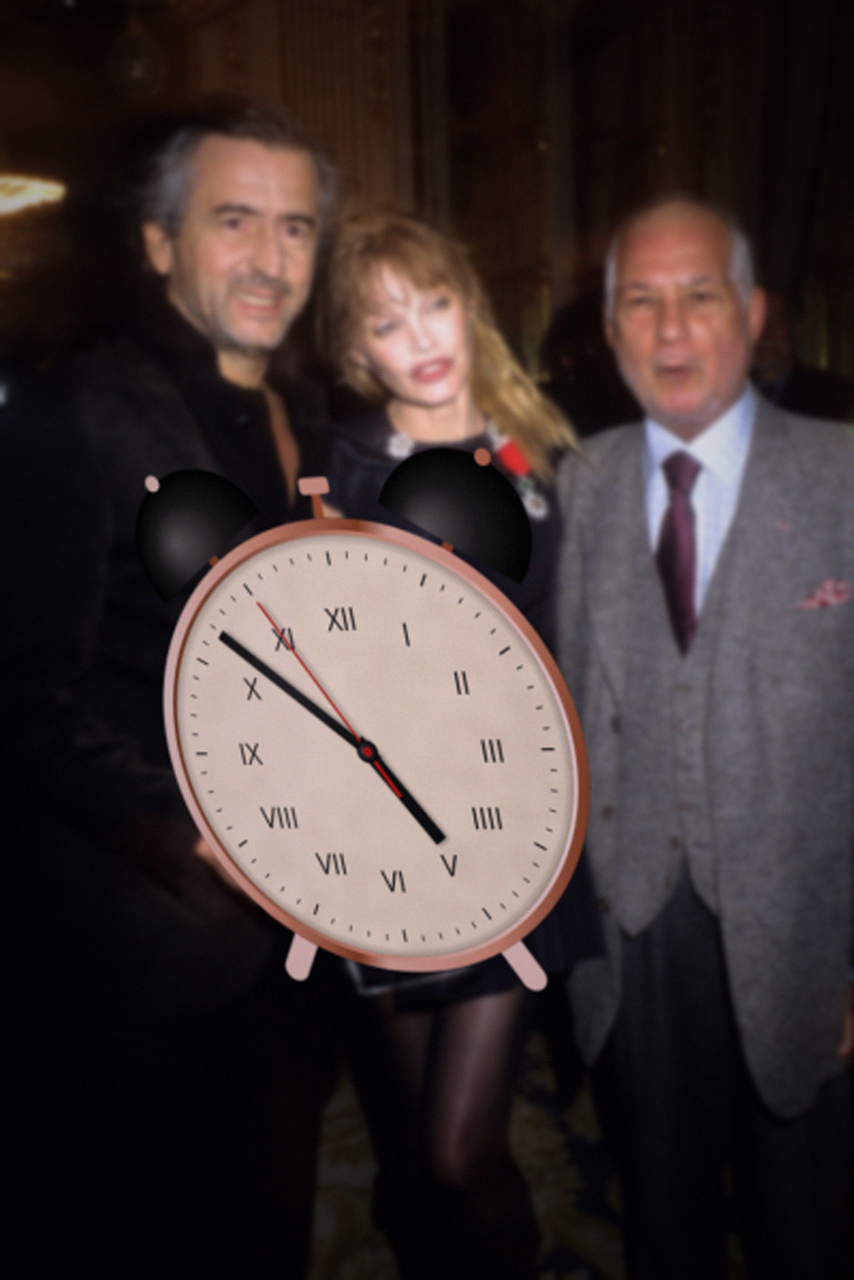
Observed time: 4:51:55
